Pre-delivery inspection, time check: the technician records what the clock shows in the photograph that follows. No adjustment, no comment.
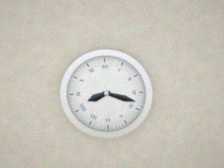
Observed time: 8:18
